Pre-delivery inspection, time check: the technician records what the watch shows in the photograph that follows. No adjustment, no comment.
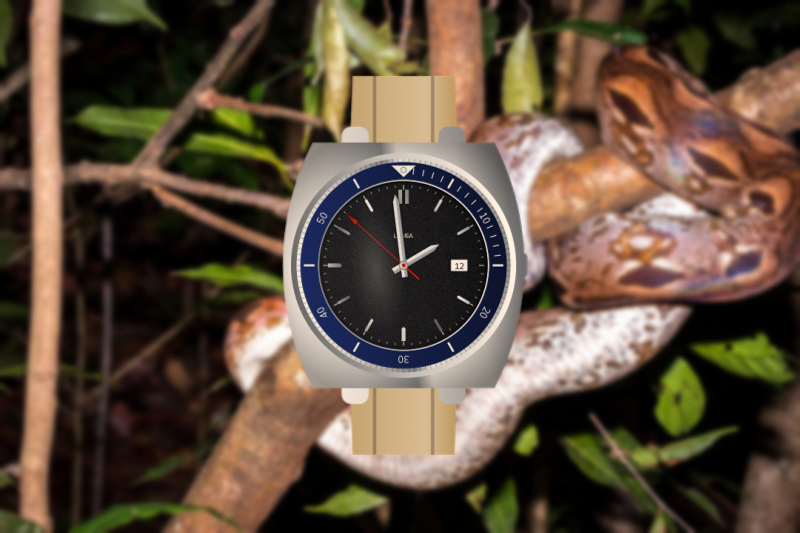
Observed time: 1:58:52
